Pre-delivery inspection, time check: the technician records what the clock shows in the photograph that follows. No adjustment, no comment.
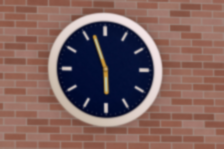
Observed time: 5:57
